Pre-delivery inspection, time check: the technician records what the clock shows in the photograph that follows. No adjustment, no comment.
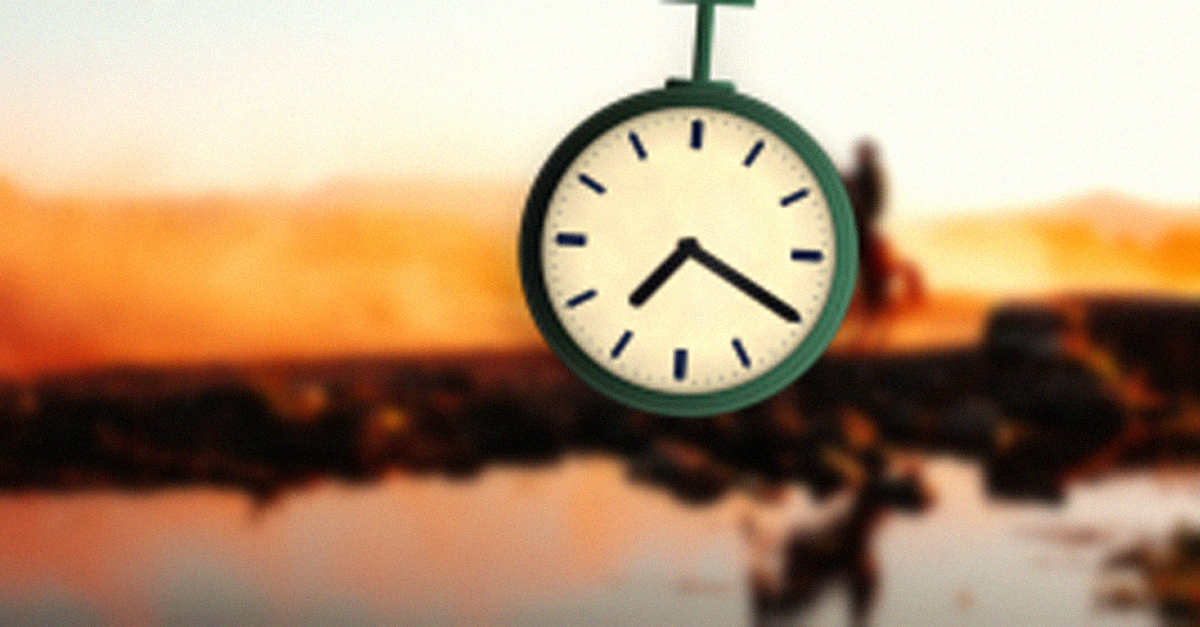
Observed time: 7:20
